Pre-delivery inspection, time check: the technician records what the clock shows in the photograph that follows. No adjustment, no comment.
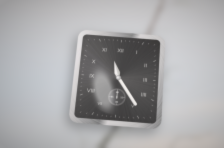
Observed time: 11:24
